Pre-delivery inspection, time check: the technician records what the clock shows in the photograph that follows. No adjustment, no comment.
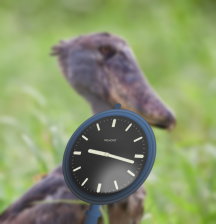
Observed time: 9:17
